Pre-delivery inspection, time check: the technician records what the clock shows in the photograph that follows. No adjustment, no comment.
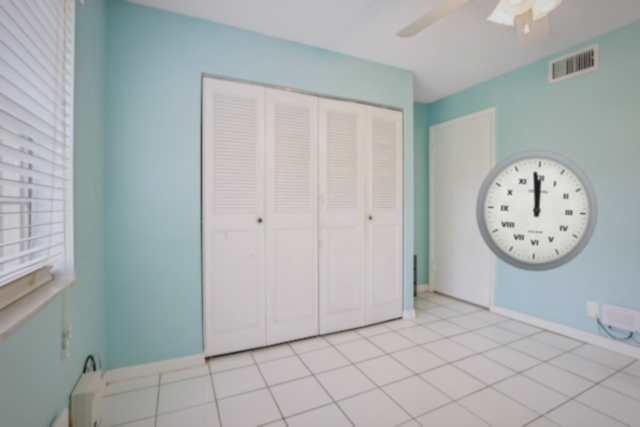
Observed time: 11:59
